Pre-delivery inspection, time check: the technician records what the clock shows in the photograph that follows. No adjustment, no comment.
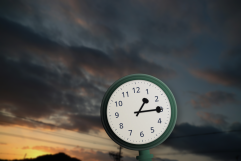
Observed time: 1:15
